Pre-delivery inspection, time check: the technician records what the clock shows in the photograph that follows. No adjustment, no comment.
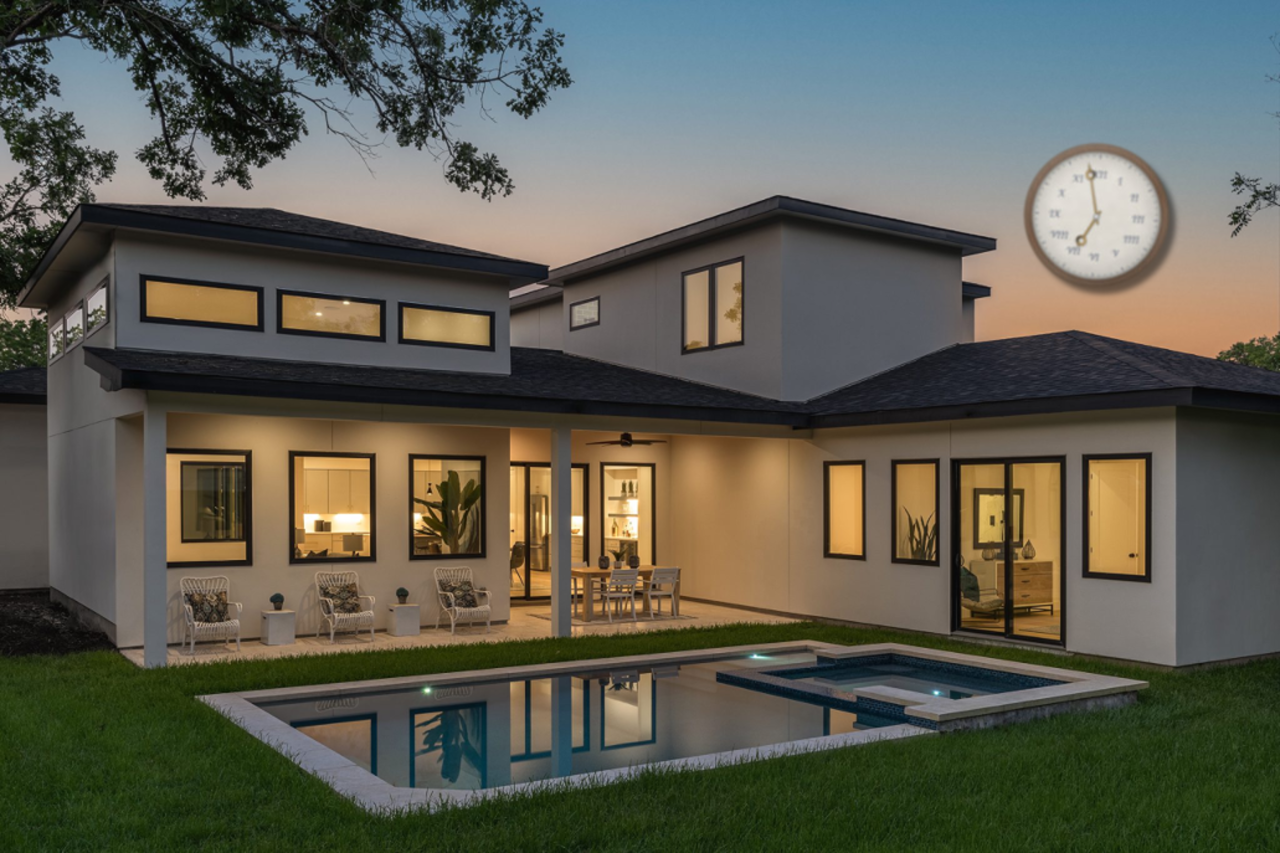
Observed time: 6:58
